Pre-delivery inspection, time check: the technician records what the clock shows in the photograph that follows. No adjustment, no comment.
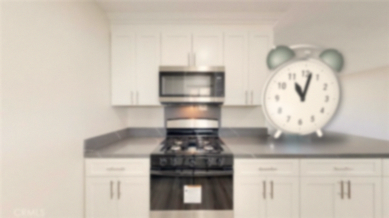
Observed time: 11:02
